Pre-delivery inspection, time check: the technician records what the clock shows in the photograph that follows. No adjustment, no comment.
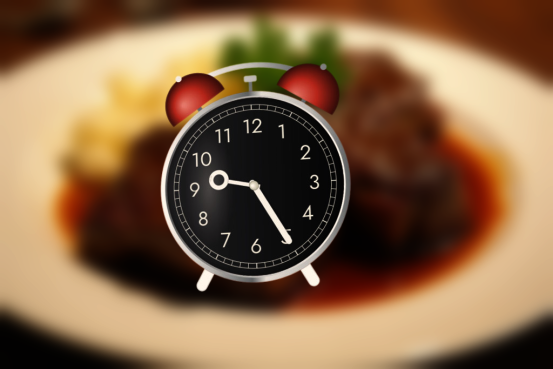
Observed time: 9:25
